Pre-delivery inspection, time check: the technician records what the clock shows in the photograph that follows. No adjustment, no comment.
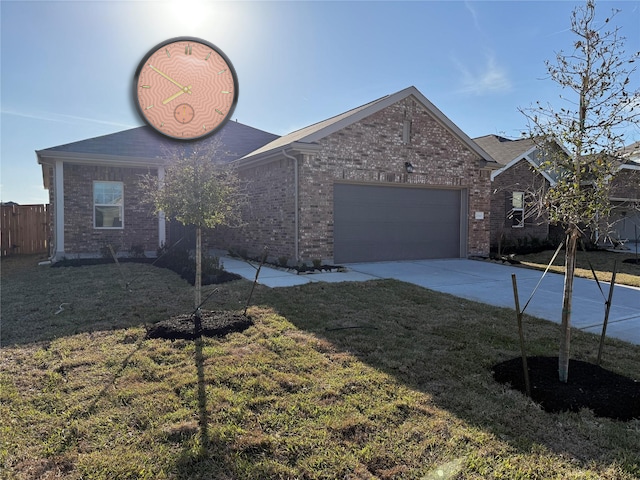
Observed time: 7:50
